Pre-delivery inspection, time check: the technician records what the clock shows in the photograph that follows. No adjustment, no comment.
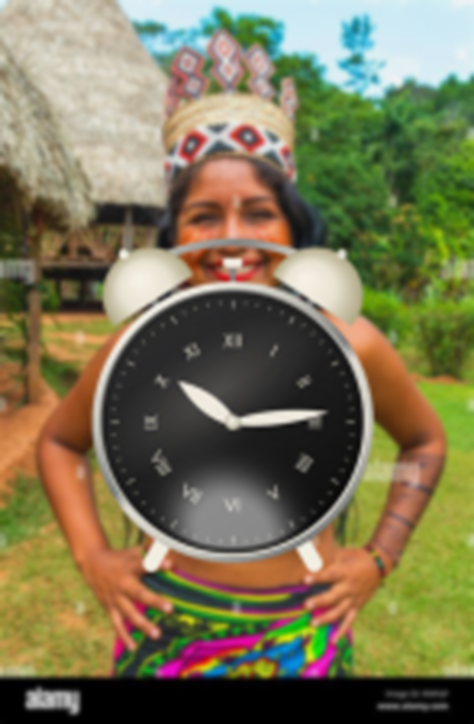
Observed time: 10:14
